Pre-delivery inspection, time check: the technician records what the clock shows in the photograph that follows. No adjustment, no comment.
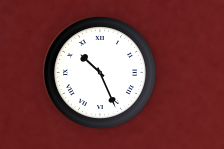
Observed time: 10:26
